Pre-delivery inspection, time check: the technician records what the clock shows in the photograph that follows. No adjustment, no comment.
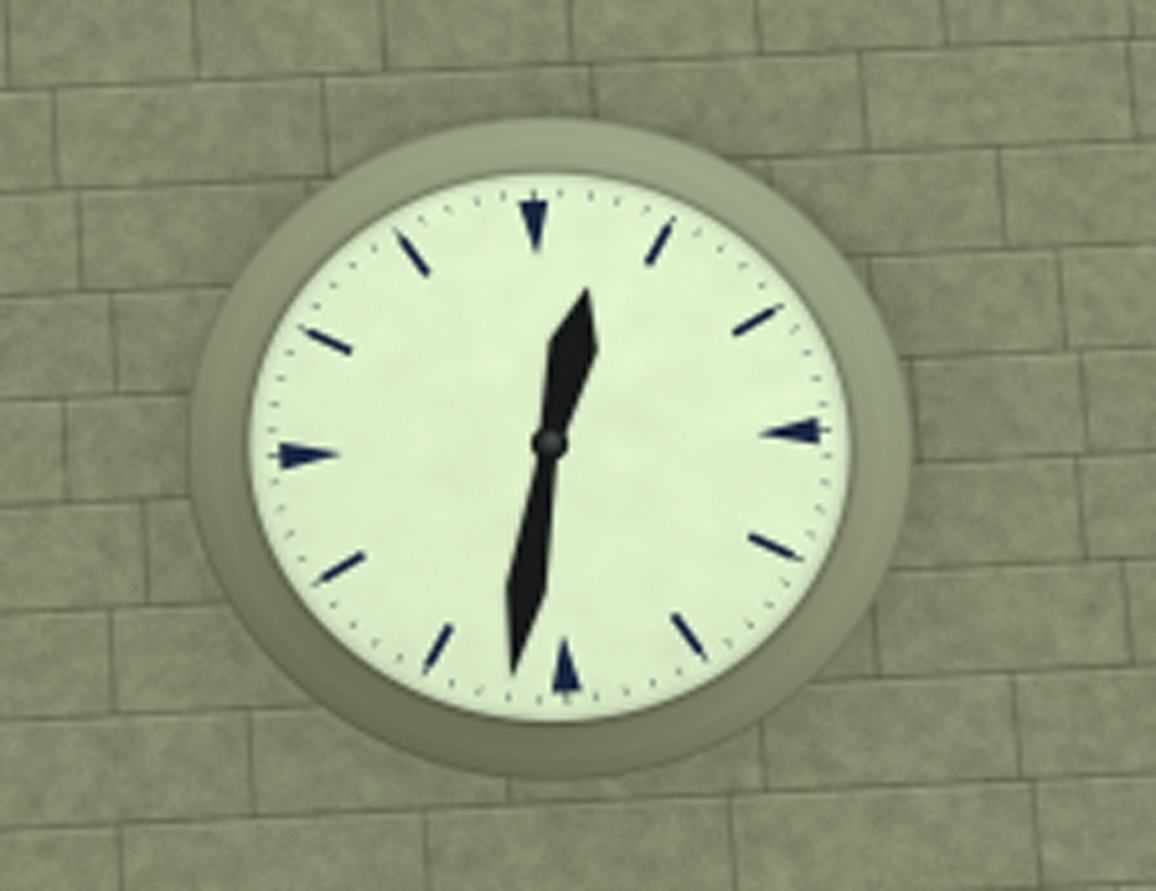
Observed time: 12:32
